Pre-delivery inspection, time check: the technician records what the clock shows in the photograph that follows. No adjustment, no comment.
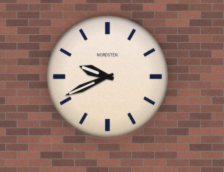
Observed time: 9:41
